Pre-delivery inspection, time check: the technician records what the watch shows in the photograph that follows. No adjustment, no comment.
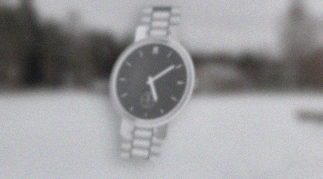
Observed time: 5:09
